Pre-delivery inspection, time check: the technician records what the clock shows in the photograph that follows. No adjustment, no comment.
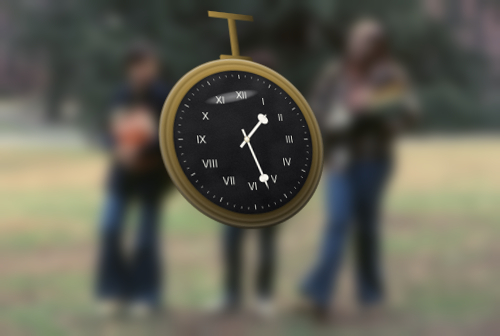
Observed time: 1:27
